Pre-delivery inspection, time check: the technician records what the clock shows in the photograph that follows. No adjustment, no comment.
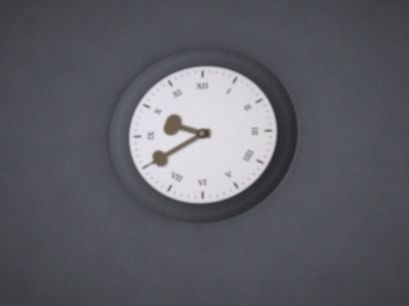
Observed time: 9:40
